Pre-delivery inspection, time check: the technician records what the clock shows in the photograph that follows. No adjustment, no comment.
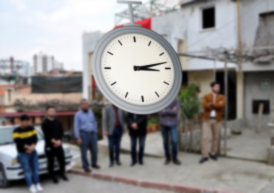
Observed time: 3:13
